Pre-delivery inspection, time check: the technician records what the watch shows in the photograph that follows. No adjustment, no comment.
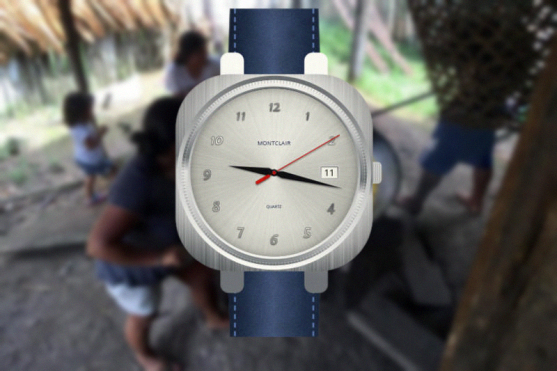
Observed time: 9:17:10
